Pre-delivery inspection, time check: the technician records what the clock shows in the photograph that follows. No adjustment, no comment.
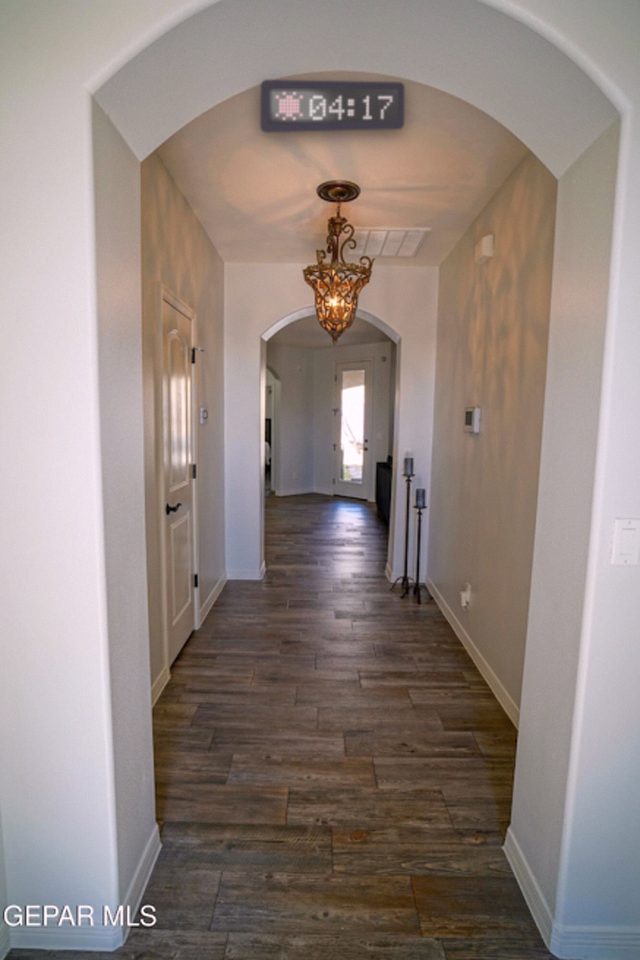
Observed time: 4:17
